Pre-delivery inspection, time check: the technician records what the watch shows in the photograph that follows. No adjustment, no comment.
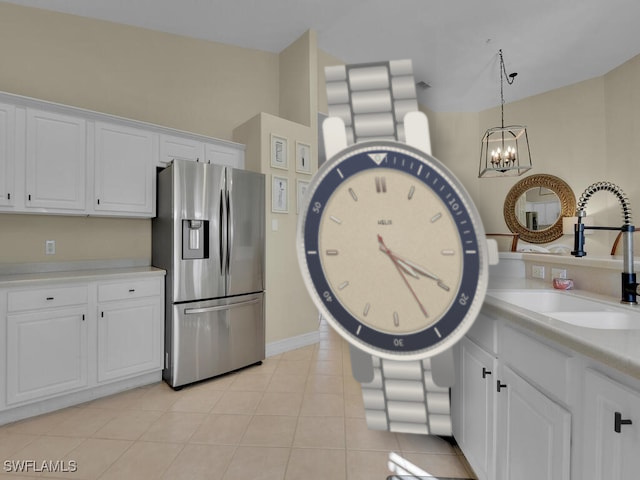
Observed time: 4:19:25
